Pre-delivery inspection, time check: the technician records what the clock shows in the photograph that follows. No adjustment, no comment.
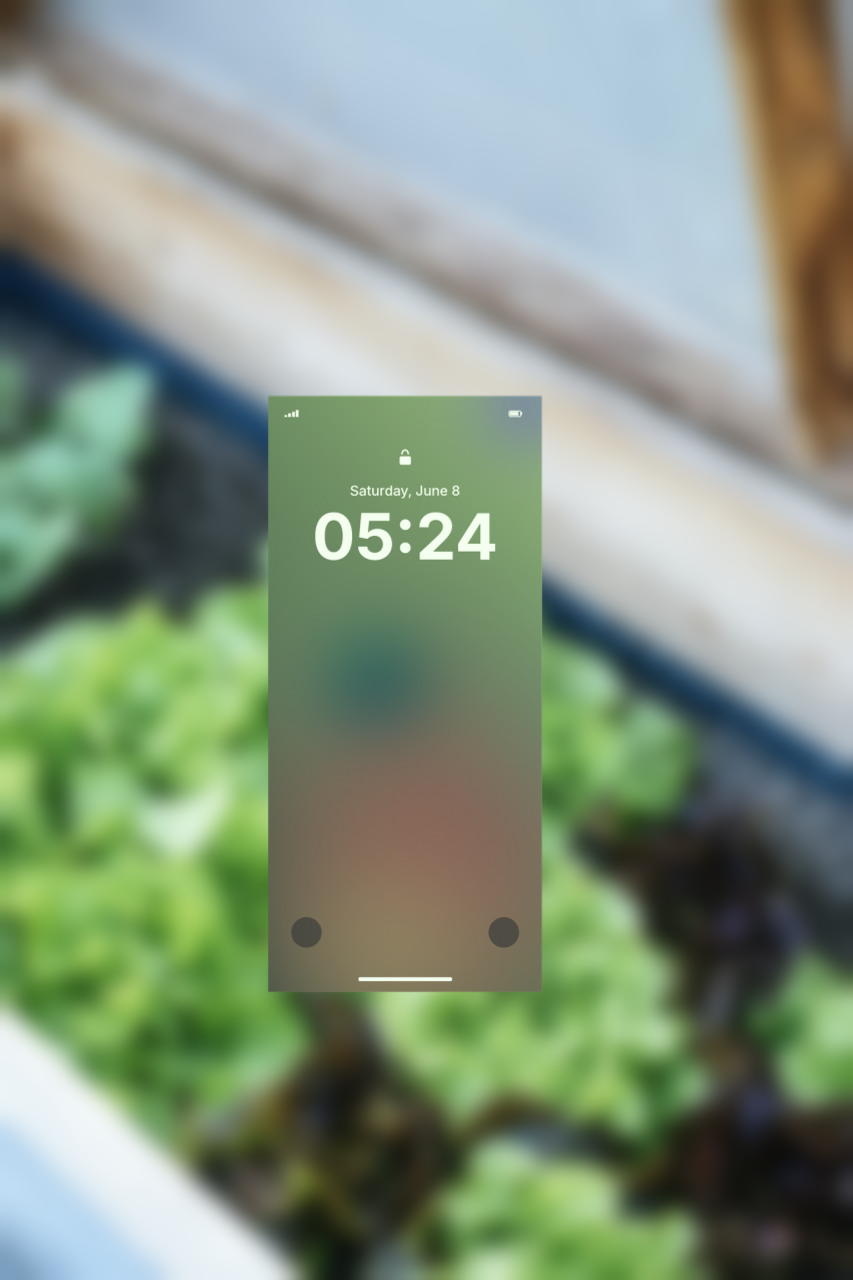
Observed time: 5:24
